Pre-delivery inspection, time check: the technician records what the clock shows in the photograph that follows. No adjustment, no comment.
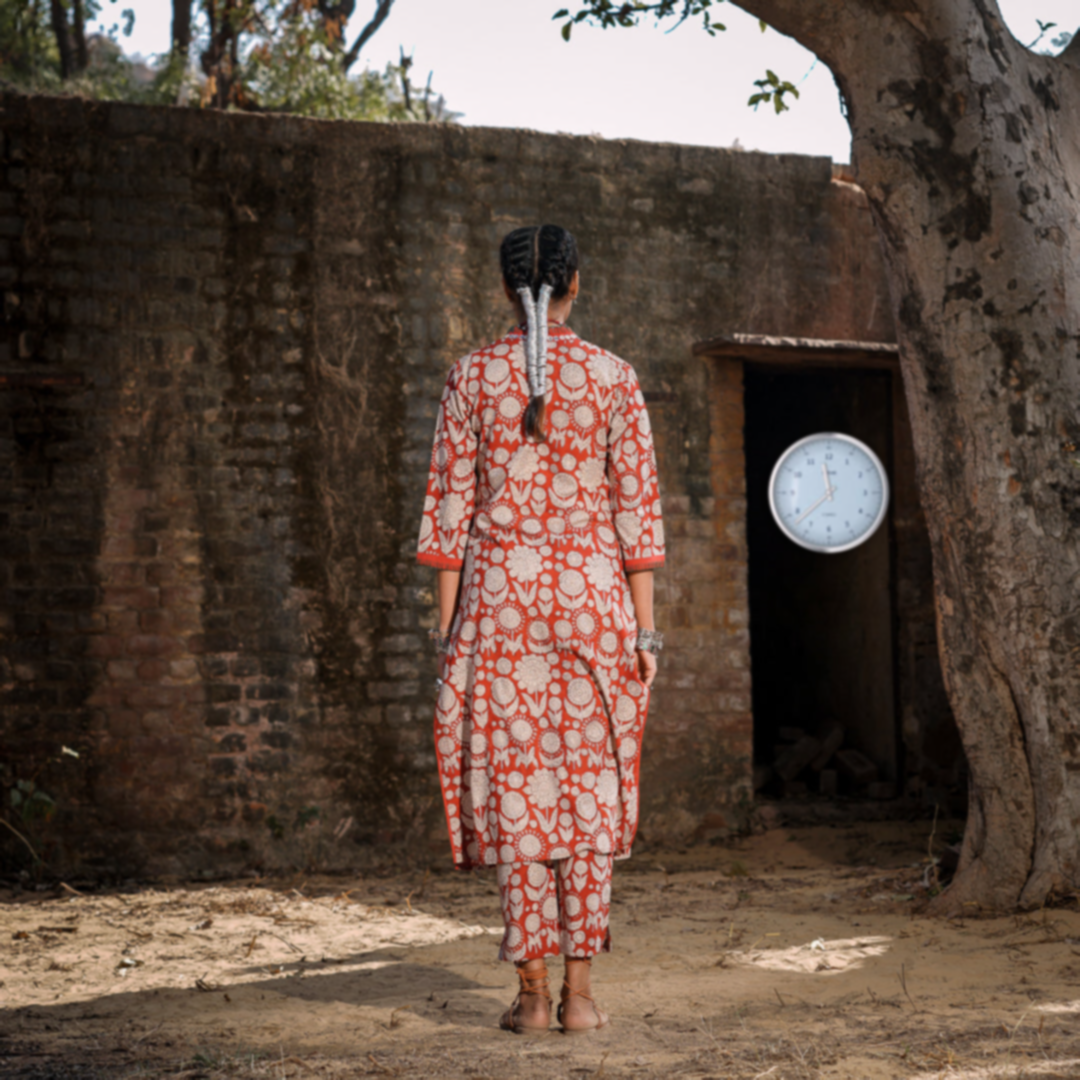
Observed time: 11:38
